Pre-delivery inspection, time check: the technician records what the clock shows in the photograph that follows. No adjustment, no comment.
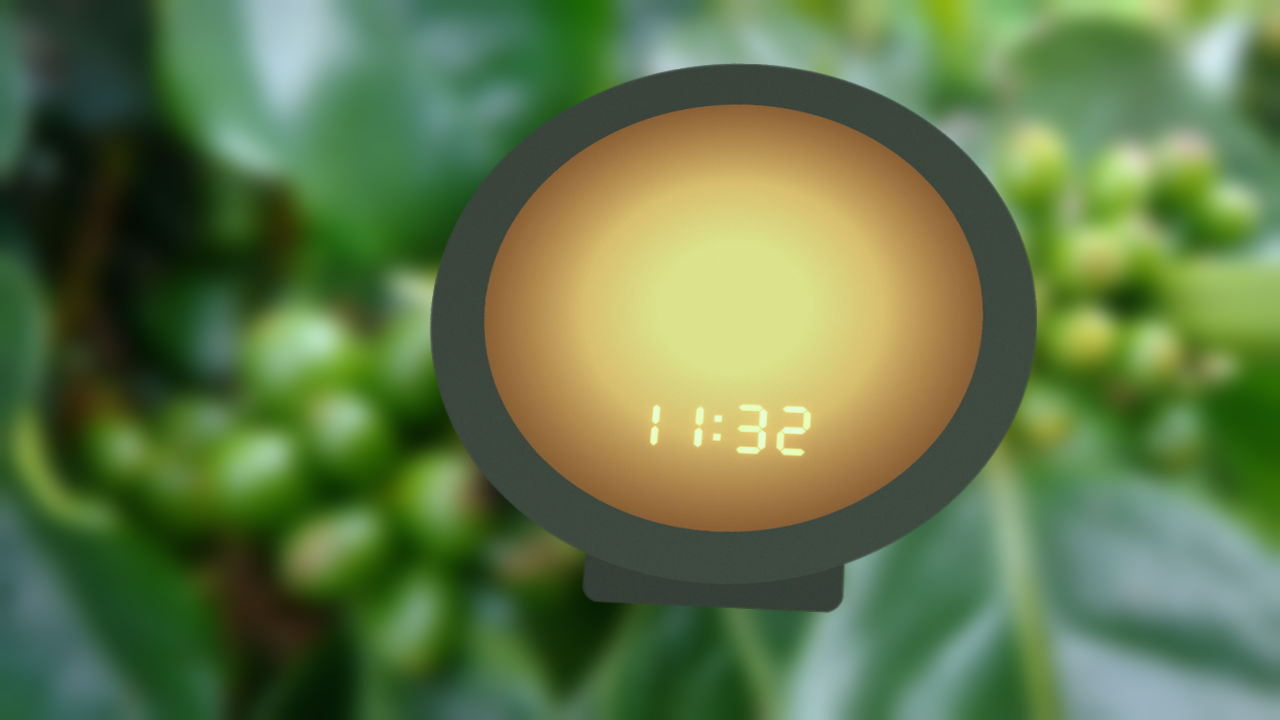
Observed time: 11:32
